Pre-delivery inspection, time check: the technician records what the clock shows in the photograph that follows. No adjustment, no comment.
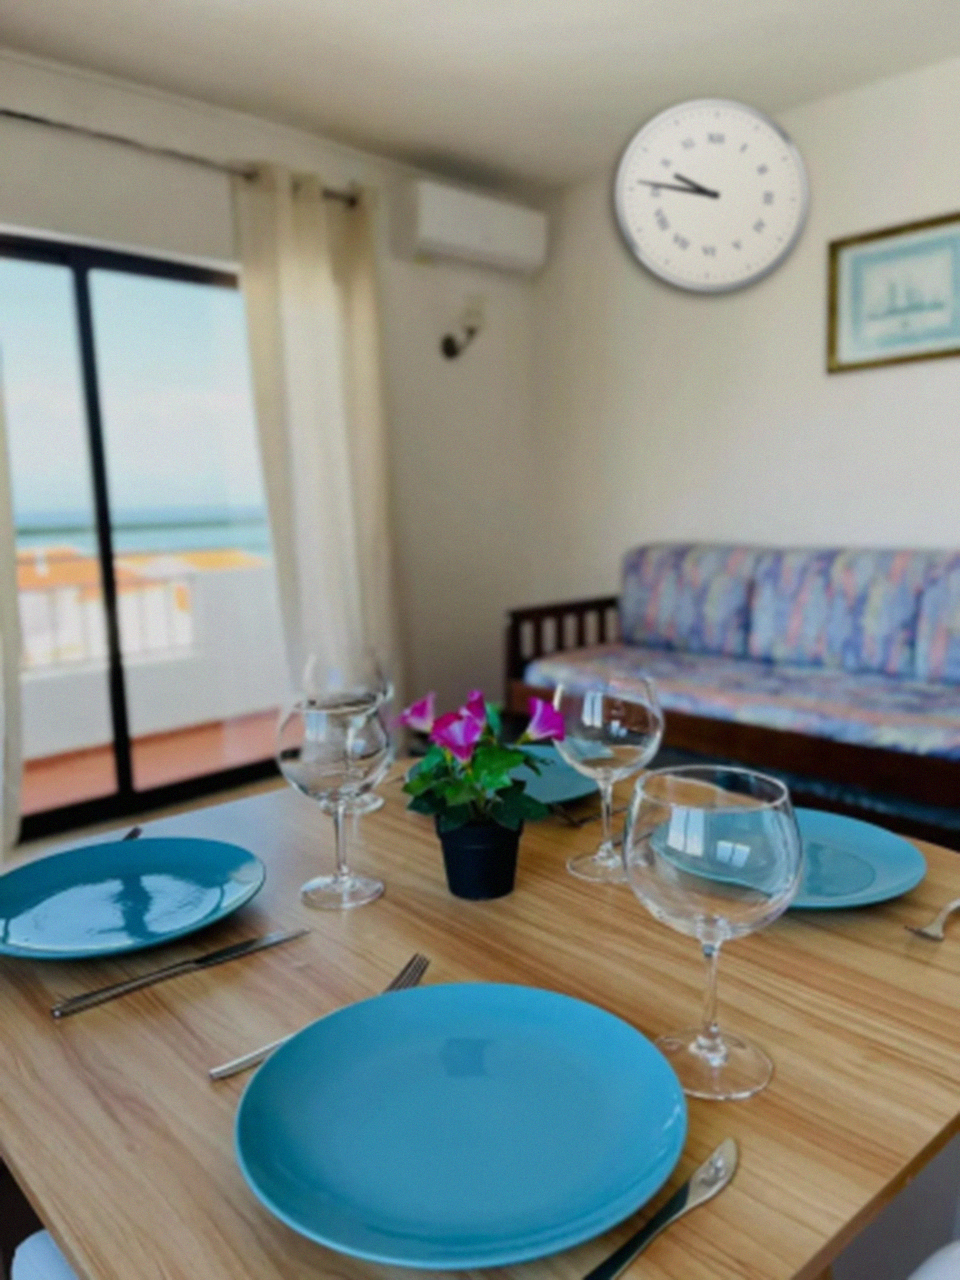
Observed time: 9:46
